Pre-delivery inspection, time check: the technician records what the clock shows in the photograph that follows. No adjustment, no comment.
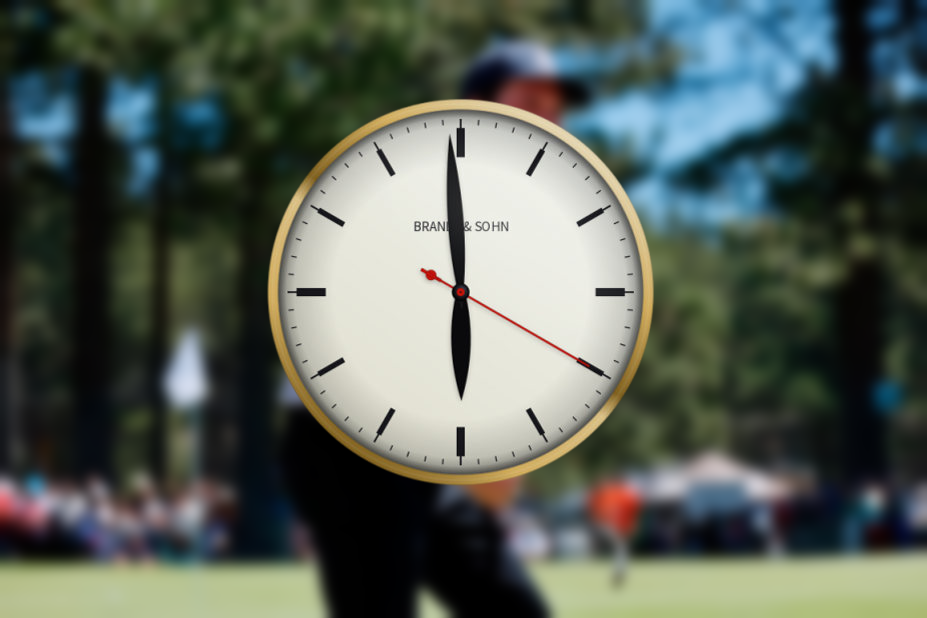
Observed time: 5:59:20
